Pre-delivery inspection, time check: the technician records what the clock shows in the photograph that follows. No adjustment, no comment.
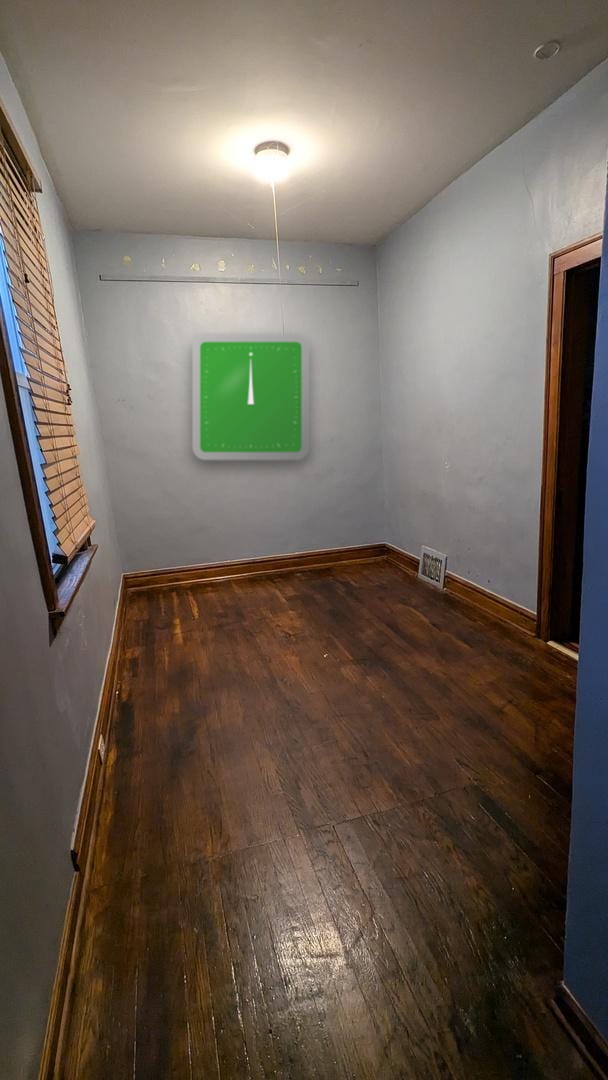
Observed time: 12:00
